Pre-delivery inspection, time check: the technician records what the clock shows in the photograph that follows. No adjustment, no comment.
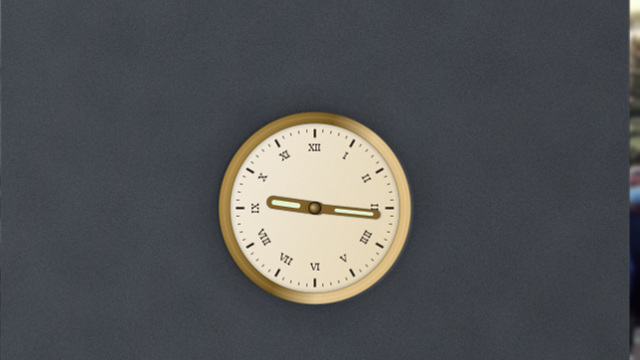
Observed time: 9:16
